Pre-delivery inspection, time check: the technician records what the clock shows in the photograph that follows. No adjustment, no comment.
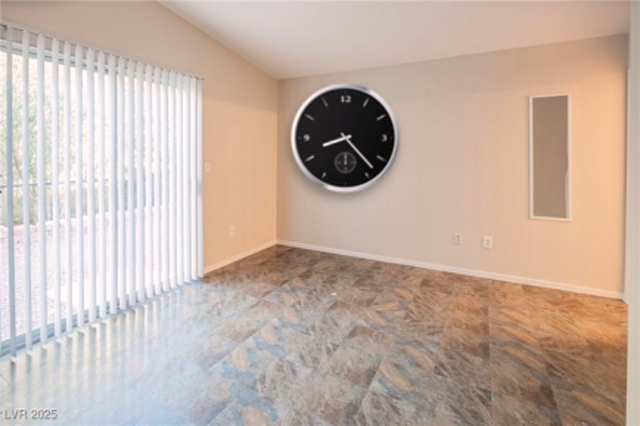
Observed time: 8:23
